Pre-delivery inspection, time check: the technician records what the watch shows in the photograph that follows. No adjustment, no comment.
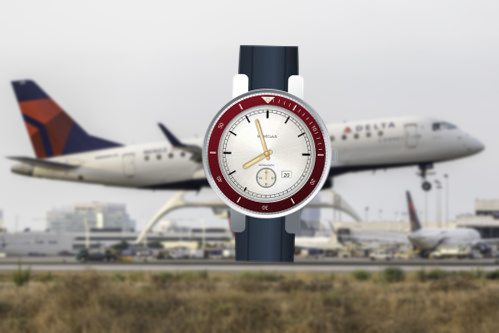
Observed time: 7:57
